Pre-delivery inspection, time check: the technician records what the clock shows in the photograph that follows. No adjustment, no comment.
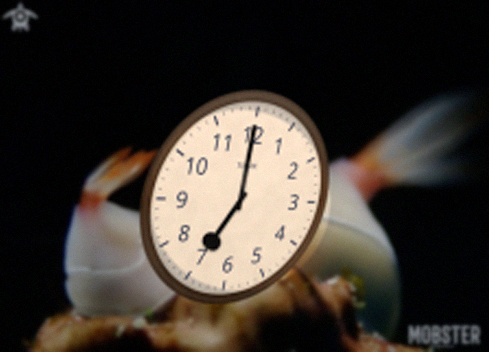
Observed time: 7:00
